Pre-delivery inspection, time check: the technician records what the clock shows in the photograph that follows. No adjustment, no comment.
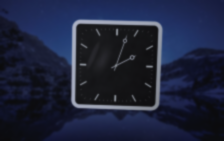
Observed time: 2:03
